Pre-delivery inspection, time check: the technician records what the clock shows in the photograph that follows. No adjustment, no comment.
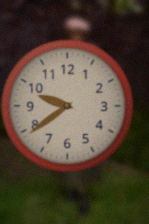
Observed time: 9:39
